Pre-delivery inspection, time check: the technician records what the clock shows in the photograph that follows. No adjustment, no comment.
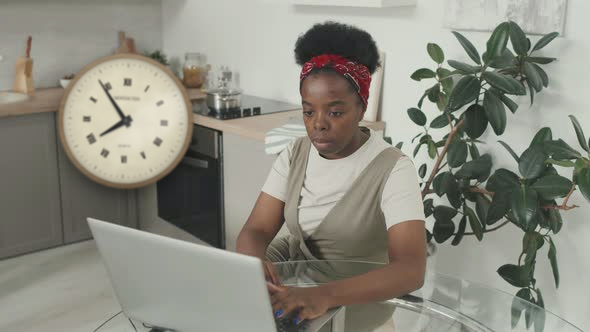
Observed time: 7:54
